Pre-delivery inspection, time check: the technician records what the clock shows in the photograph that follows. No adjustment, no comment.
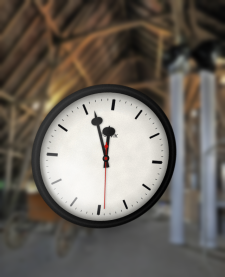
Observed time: 11:56:29
